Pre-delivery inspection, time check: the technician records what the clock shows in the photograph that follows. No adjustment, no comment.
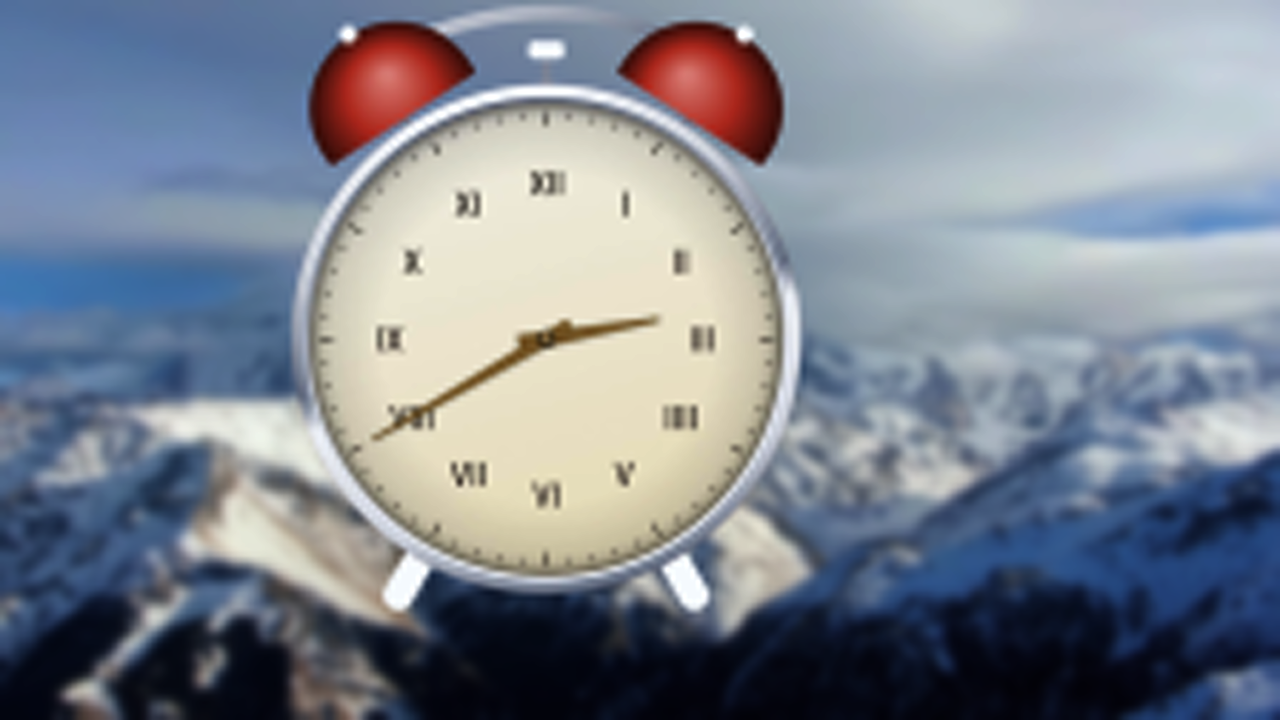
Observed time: 2:40
